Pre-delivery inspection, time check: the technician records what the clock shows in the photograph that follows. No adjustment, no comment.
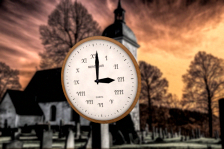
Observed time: 3:01
